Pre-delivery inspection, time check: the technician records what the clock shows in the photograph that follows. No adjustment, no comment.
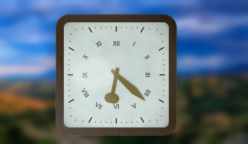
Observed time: 6:22
